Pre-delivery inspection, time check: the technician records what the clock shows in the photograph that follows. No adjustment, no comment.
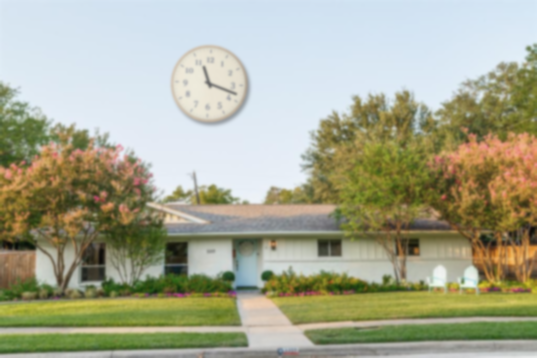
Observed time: 11:18
